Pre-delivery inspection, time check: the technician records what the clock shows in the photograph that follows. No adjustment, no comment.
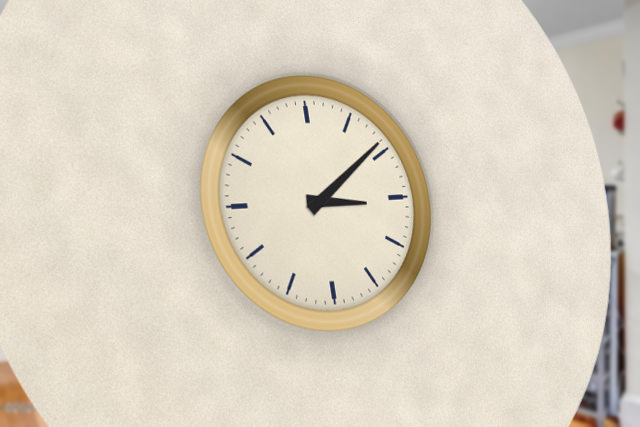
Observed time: 3:09
